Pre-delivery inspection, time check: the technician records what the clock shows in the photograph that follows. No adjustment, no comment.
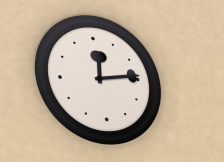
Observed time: 12:14
